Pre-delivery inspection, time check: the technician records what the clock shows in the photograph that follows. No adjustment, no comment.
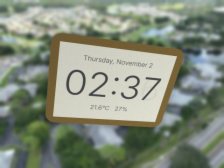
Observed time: 2:37
